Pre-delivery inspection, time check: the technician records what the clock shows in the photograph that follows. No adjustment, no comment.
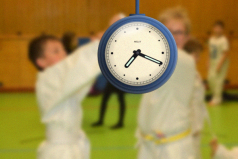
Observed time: 7:19
